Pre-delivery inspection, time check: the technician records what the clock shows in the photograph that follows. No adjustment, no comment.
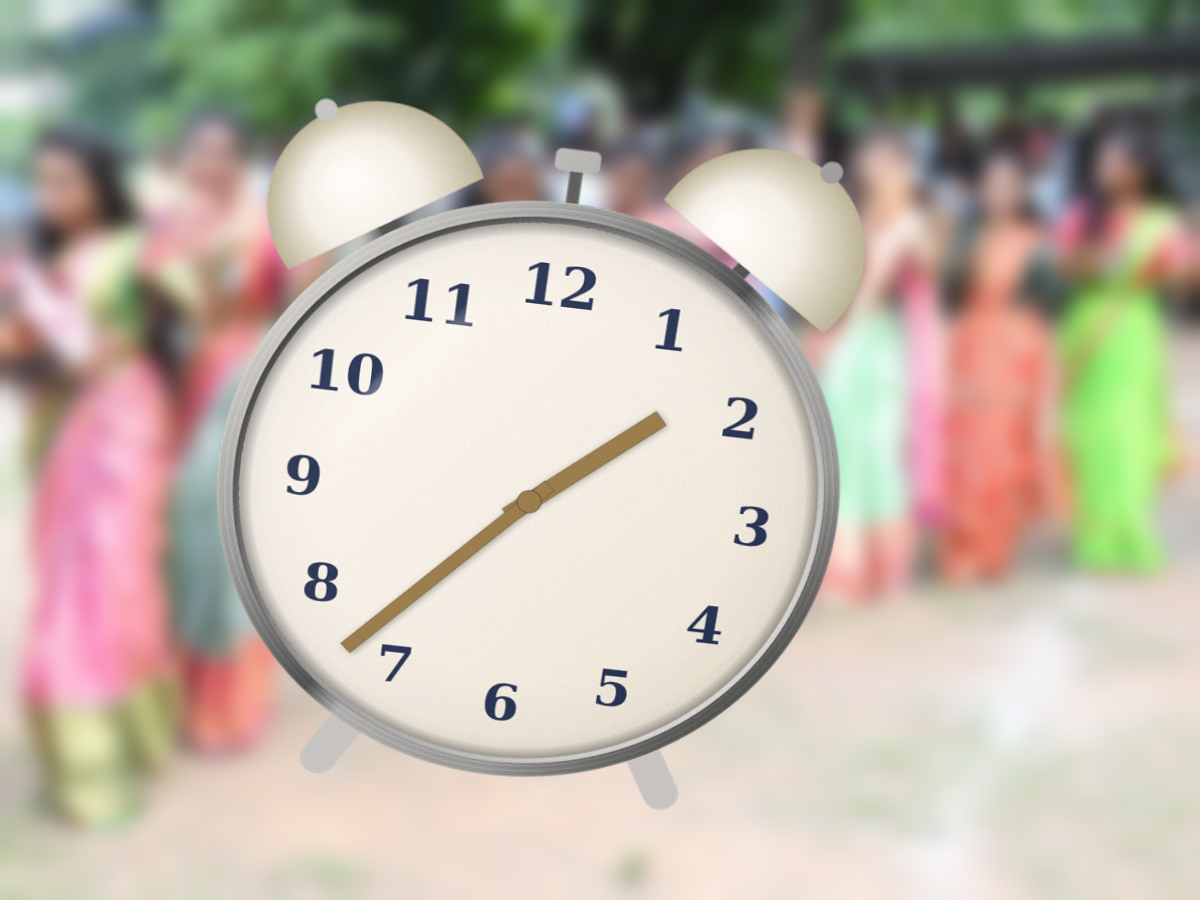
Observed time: 1:37
